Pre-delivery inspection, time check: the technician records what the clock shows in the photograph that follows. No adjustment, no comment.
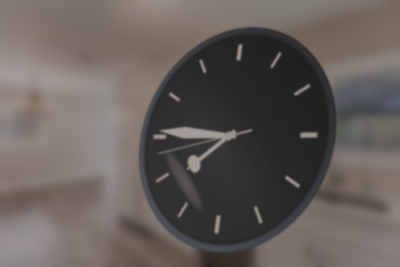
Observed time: 7:45:43
